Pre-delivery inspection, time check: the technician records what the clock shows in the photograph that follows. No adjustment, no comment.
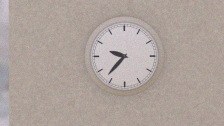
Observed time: 9:37
